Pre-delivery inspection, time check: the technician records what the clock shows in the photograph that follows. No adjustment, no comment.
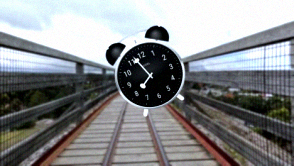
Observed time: 7:57
